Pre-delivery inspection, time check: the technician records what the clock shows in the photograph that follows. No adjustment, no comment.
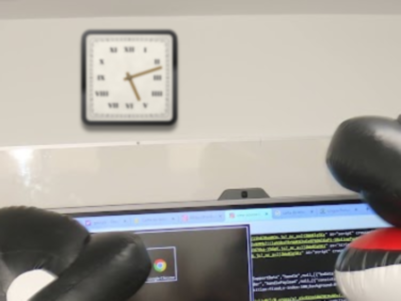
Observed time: 5:12
